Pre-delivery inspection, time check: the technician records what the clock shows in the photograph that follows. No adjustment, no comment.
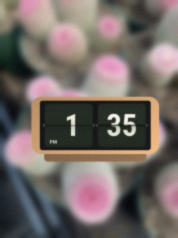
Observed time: 1:35
